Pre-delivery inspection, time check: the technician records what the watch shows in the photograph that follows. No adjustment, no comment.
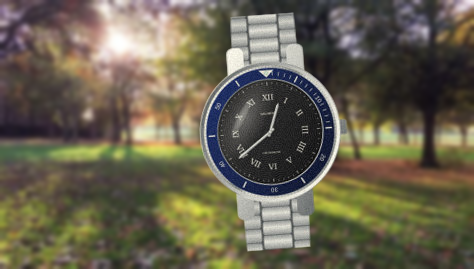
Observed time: 12:39
